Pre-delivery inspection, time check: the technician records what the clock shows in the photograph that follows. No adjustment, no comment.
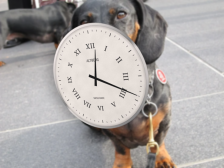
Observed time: 12:19
